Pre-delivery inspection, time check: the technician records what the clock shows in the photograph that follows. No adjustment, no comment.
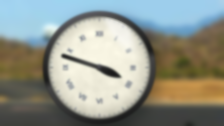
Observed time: 3:48
